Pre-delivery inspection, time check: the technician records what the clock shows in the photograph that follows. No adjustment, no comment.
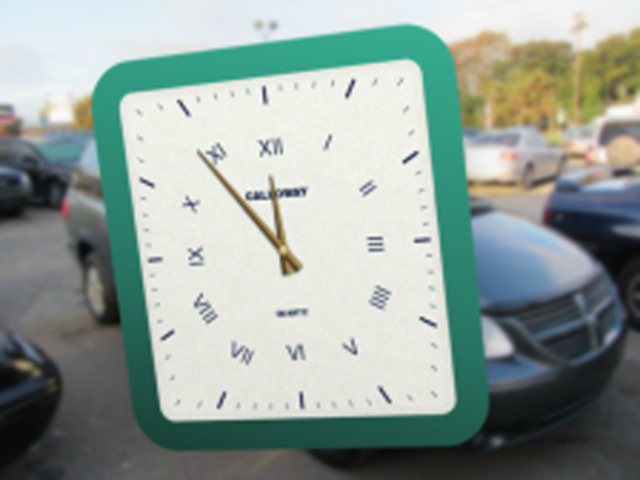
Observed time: 11:54
